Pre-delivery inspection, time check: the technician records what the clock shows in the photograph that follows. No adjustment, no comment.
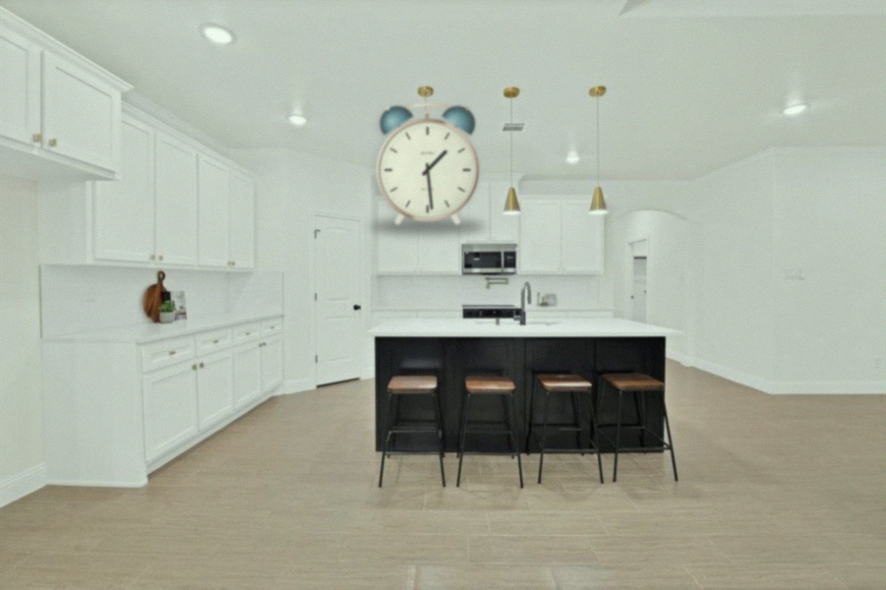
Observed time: 1:29
